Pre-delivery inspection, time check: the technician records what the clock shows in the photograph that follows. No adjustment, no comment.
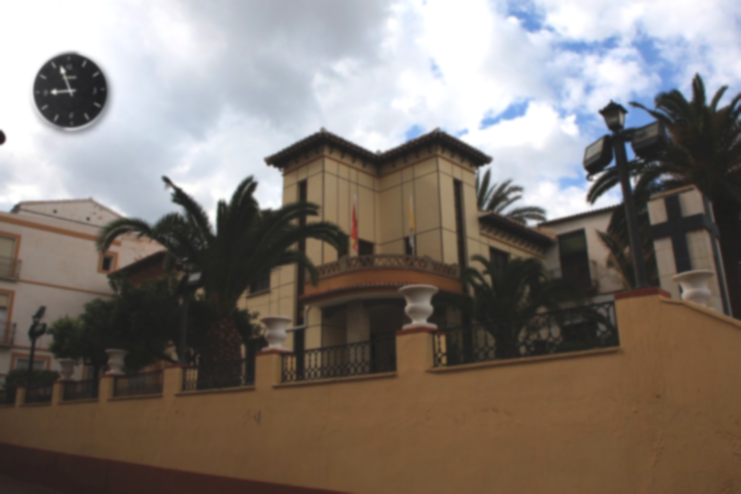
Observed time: 8:57
